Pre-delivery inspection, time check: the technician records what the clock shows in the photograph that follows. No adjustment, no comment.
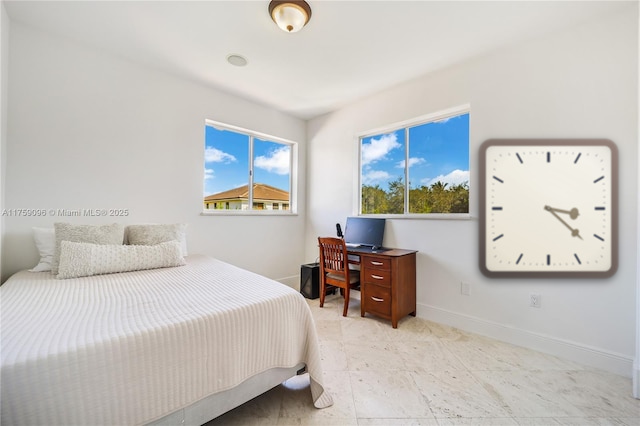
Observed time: 3:22
